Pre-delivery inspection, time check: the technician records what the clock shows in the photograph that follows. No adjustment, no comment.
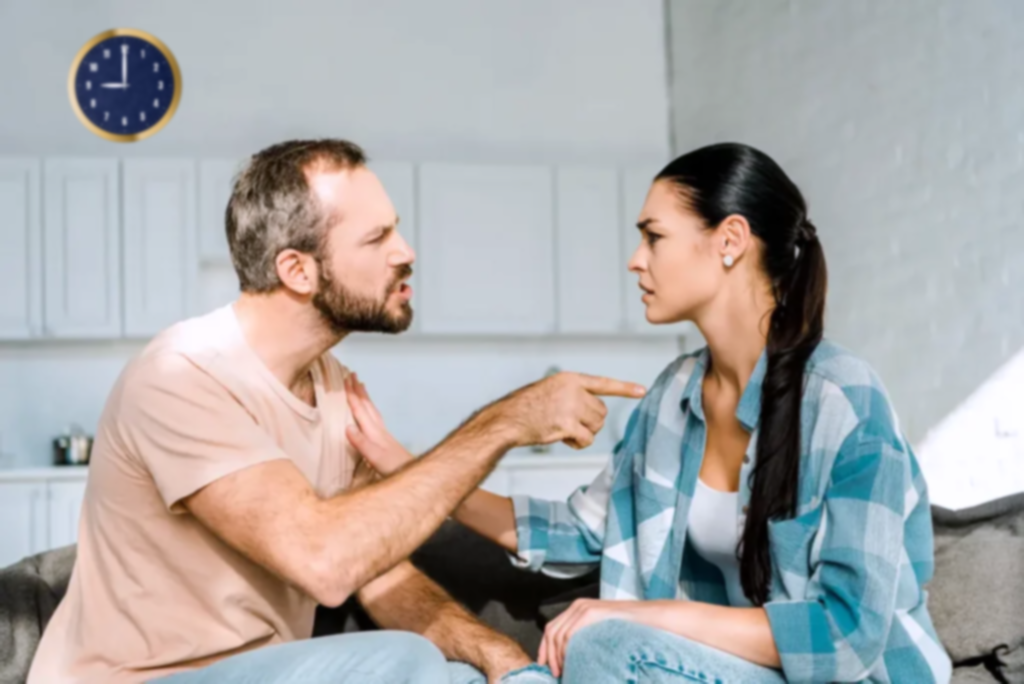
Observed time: 9:00
